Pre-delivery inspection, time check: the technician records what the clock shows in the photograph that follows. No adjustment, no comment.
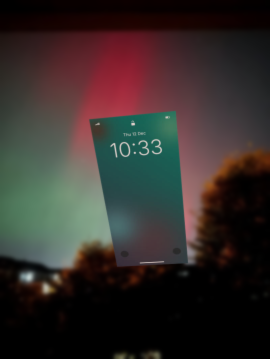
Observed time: 10:33
